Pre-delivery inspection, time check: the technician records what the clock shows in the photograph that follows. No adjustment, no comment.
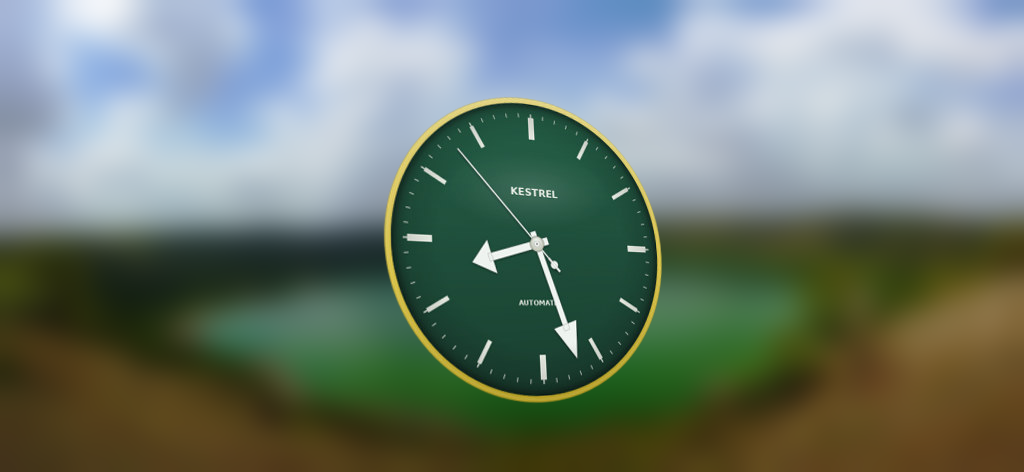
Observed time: 8:26:53
